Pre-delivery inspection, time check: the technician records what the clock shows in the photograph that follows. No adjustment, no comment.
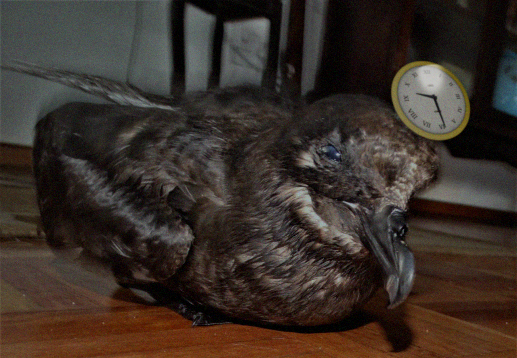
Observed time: 9:29
